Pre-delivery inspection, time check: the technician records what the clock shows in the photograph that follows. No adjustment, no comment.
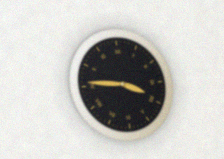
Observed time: 3:46
